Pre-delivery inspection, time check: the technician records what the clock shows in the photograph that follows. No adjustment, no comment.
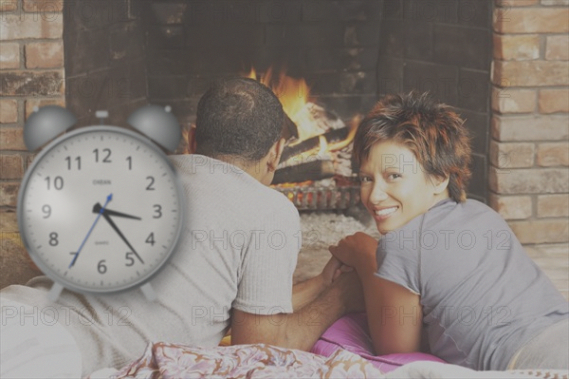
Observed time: 3:23:35
